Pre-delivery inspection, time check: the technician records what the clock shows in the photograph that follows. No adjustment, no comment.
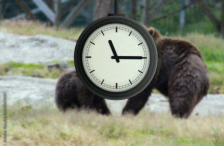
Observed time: 11:15
